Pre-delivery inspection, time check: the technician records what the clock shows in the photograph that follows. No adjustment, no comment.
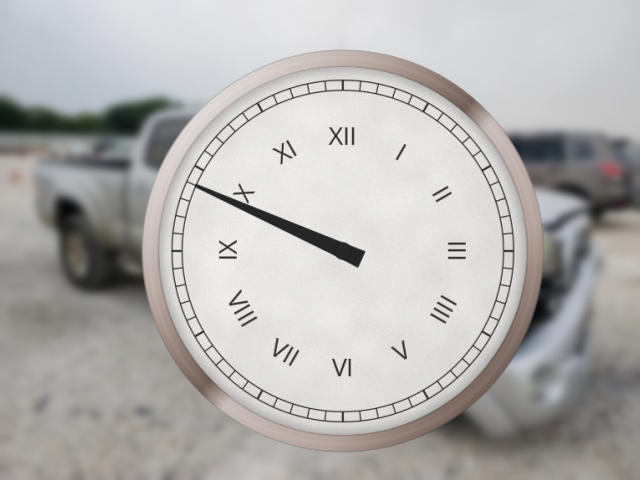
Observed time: 9:49
